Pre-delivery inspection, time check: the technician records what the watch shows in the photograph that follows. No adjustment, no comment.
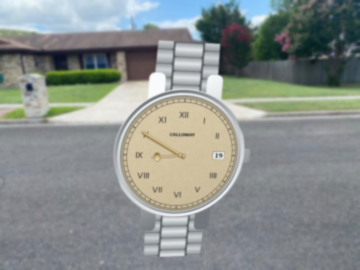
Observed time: 8:50
